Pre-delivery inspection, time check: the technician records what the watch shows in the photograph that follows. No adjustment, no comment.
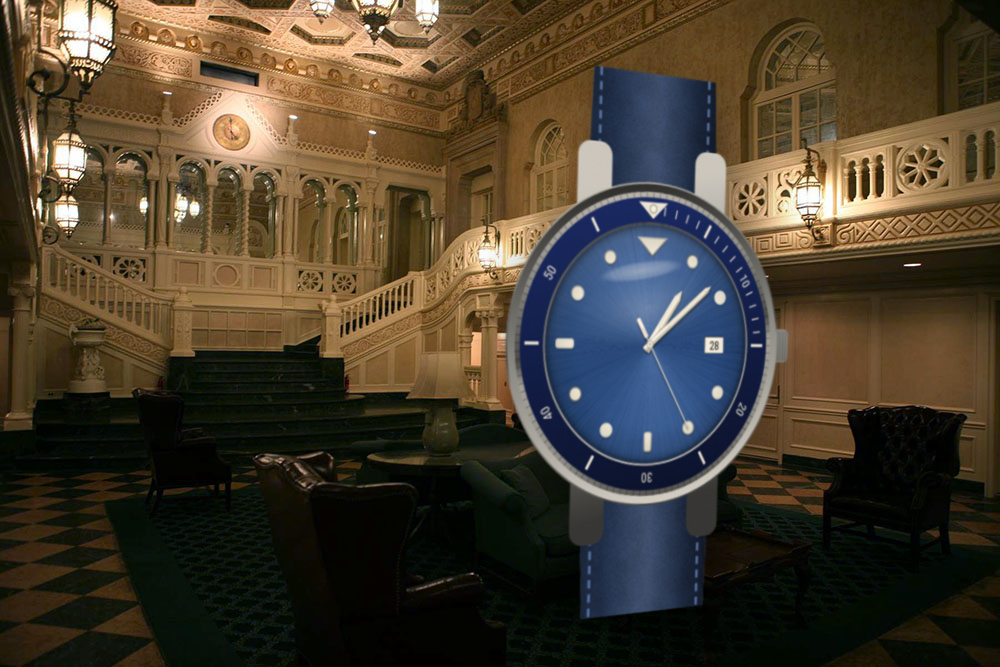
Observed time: 1:08:25
